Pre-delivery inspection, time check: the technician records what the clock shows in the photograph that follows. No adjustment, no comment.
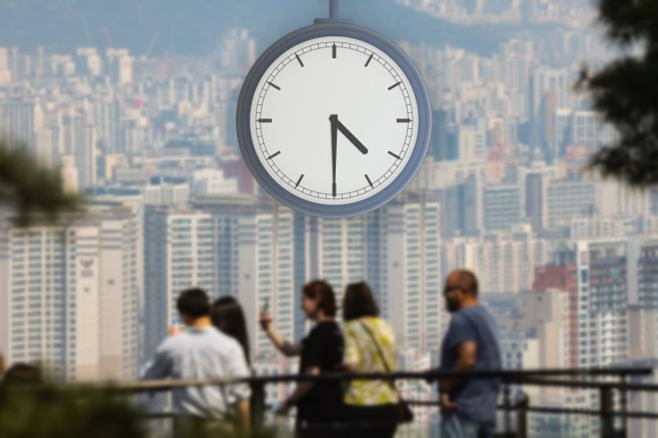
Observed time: 4:30
